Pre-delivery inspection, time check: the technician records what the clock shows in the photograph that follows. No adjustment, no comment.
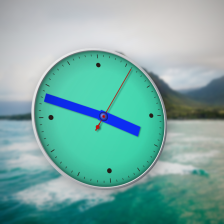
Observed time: 3:48:06
